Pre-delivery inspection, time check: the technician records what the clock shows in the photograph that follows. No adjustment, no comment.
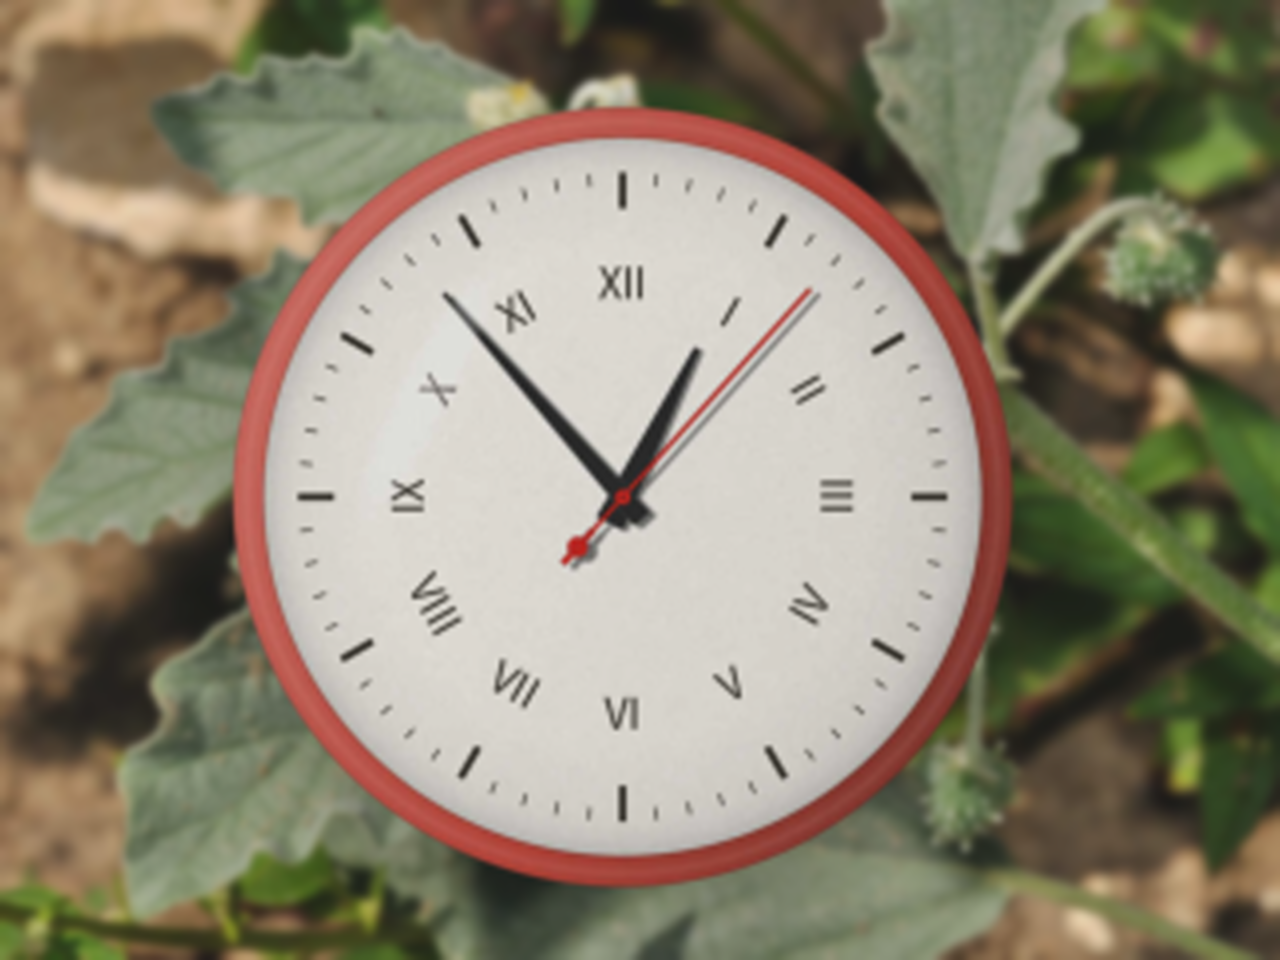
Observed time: 12:53:07
